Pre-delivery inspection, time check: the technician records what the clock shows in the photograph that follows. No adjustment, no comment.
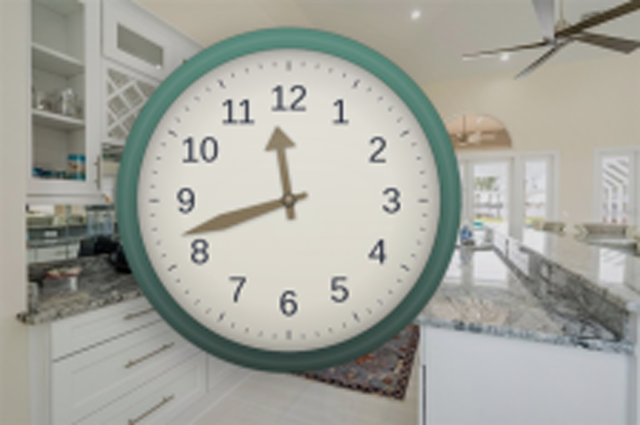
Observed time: 11:42
